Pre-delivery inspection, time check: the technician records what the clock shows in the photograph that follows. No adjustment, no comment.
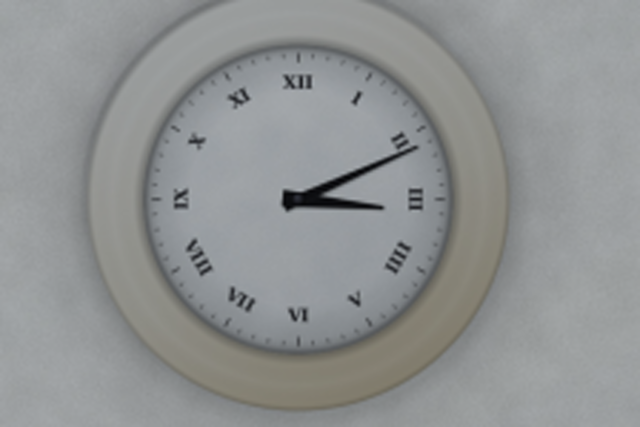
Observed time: 3:11
